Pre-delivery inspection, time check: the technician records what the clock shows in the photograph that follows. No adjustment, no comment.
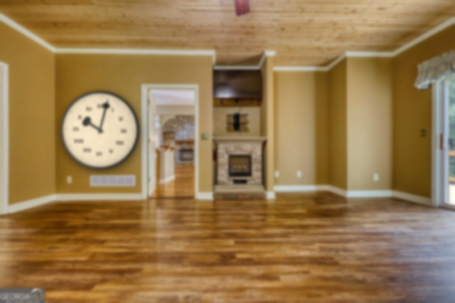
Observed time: 10:02
